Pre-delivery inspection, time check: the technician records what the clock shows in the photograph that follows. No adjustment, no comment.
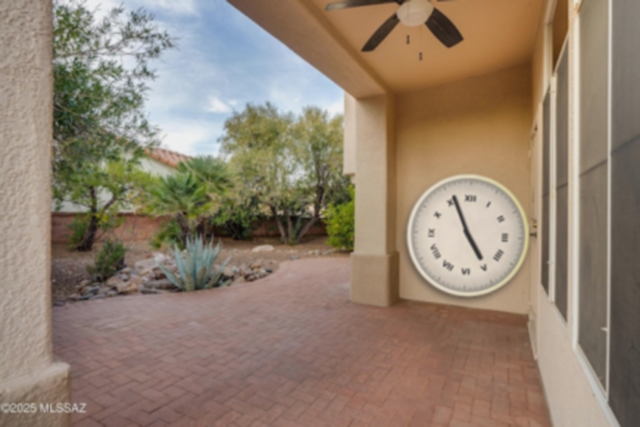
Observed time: 4:56
